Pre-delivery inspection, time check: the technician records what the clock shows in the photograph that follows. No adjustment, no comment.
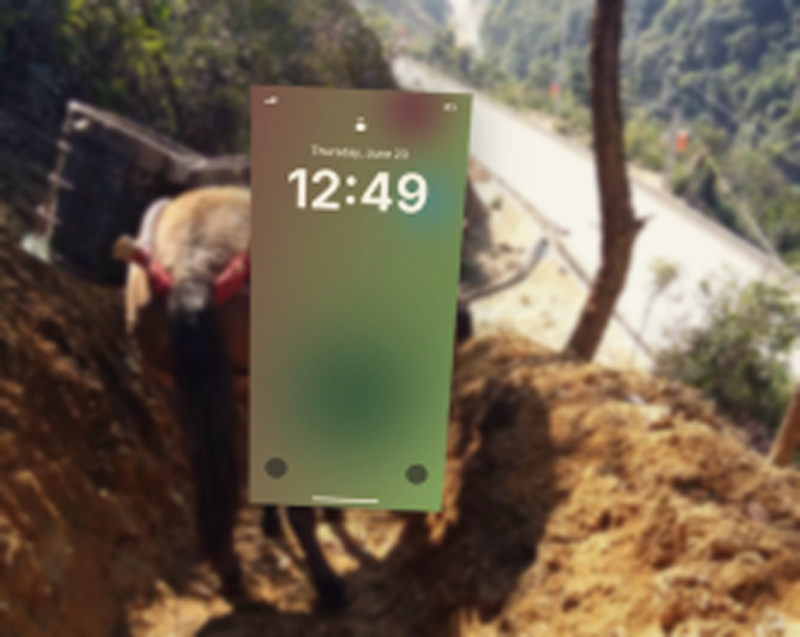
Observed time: 12:49
